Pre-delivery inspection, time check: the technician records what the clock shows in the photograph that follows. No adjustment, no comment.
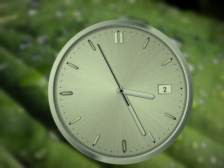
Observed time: 3:25:56
